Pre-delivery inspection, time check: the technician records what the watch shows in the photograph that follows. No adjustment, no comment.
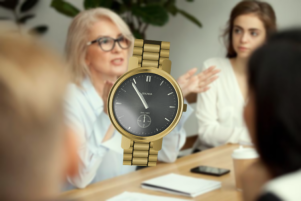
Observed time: 10:54
